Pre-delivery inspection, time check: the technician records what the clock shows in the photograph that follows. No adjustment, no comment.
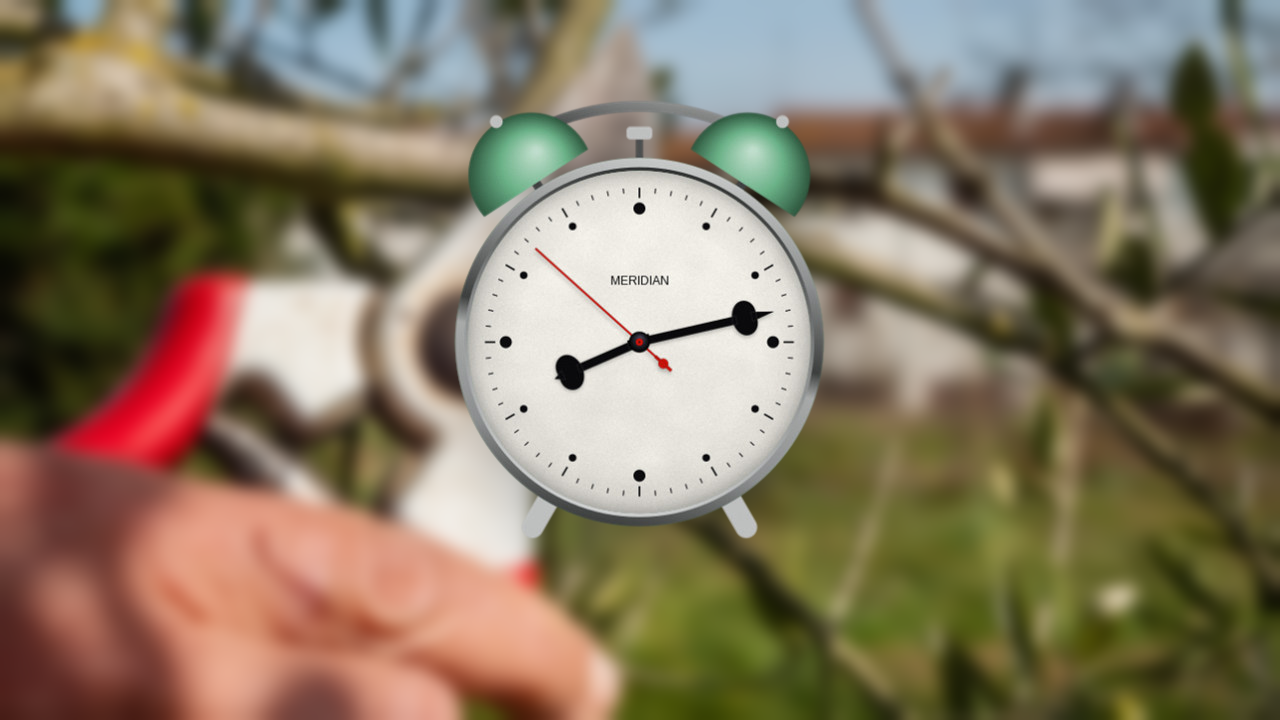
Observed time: 8:12:52
